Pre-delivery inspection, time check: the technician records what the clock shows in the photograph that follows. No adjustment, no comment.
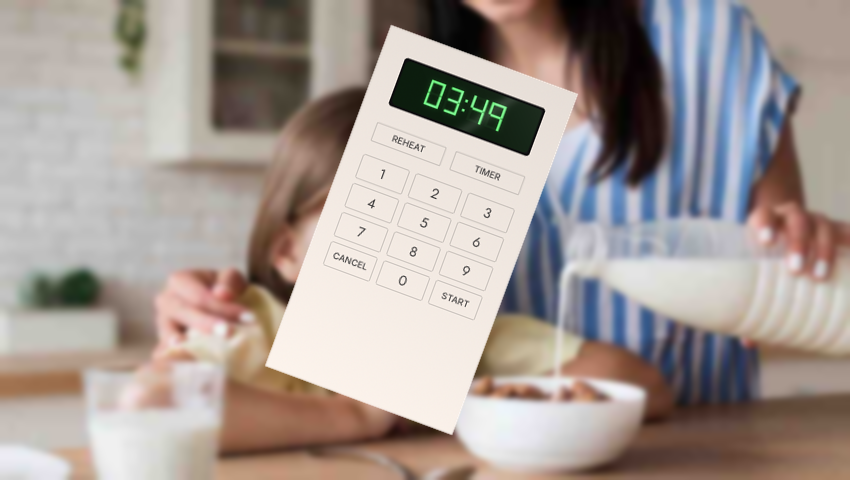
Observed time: 3:49
